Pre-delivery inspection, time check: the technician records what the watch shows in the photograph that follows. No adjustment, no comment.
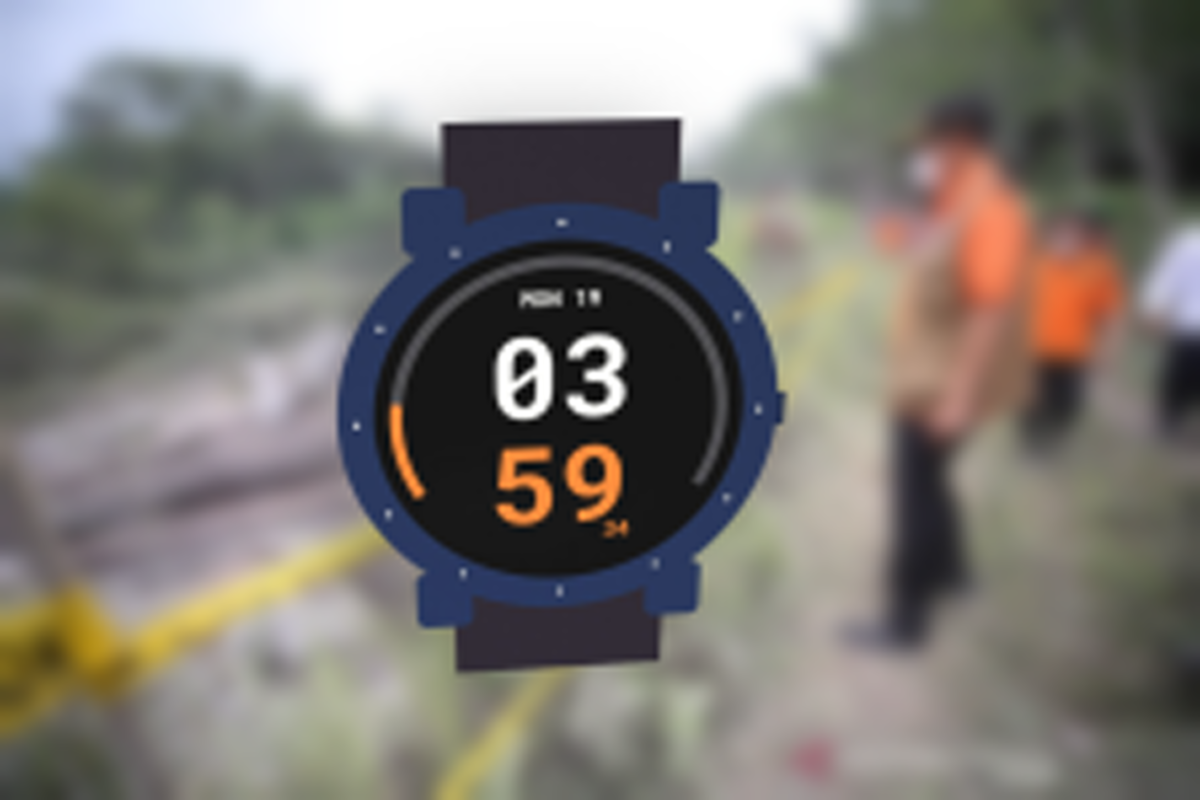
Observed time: 3:59
